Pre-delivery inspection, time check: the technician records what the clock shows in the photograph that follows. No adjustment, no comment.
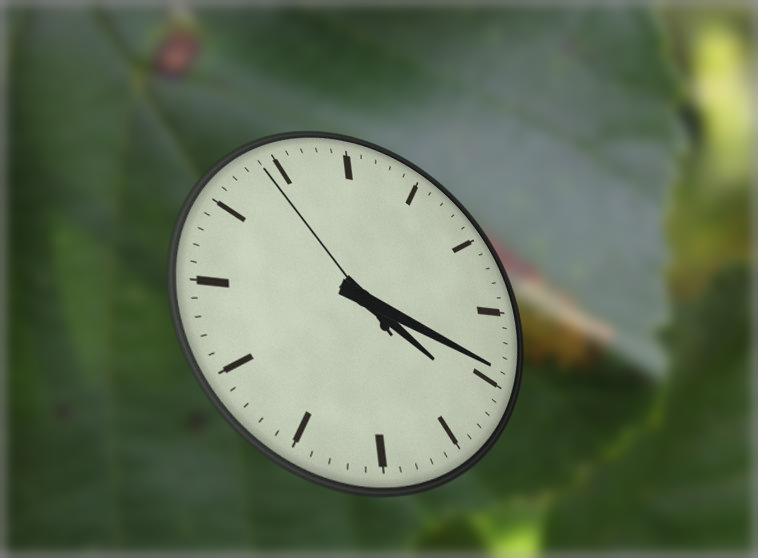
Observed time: 4:18:54
